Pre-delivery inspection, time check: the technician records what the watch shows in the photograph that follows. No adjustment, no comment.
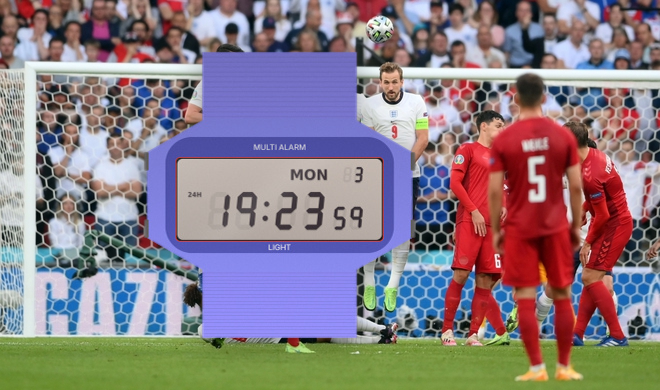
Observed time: 19:23:59
